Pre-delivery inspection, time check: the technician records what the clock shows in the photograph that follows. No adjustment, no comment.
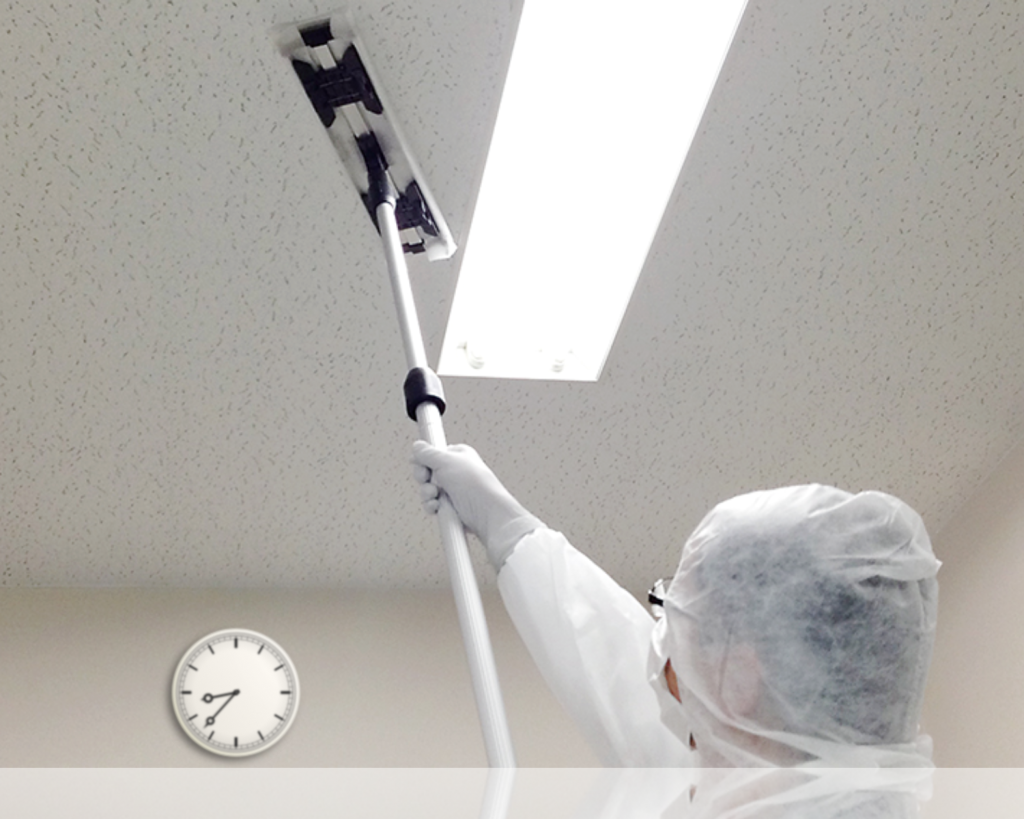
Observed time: 8:37
